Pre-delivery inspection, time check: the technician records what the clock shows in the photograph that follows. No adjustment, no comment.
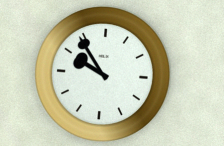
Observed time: 9:54
